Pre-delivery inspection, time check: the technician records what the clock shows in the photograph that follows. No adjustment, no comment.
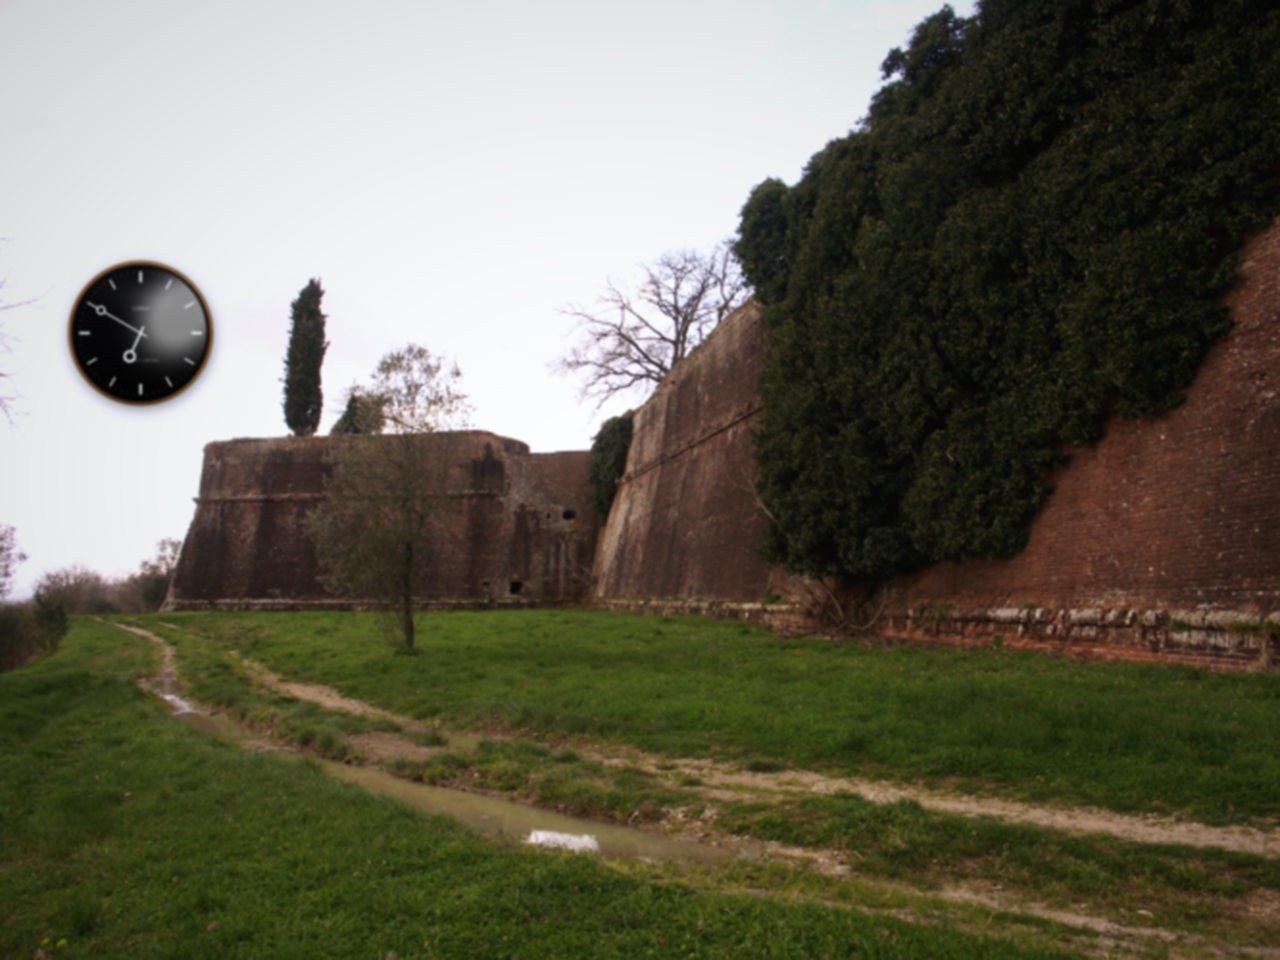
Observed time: 6:50
